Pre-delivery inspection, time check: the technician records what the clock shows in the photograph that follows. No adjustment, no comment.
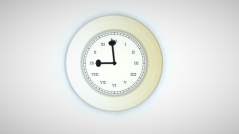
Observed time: 8:59
